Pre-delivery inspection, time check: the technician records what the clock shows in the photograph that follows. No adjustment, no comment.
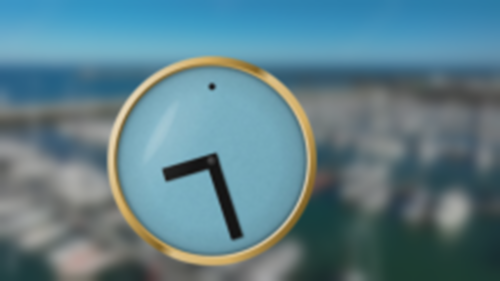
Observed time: 8:27
